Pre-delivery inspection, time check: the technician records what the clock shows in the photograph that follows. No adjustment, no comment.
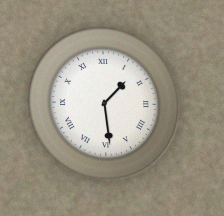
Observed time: 1:29
